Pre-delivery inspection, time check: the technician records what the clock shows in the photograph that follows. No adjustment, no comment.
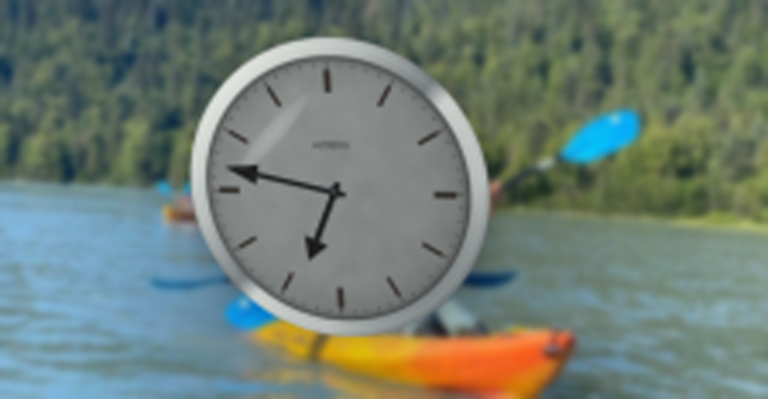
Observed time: 6:47
